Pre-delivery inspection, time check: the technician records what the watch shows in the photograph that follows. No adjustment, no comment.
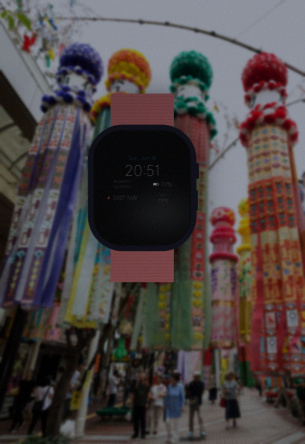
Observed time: 20:51
